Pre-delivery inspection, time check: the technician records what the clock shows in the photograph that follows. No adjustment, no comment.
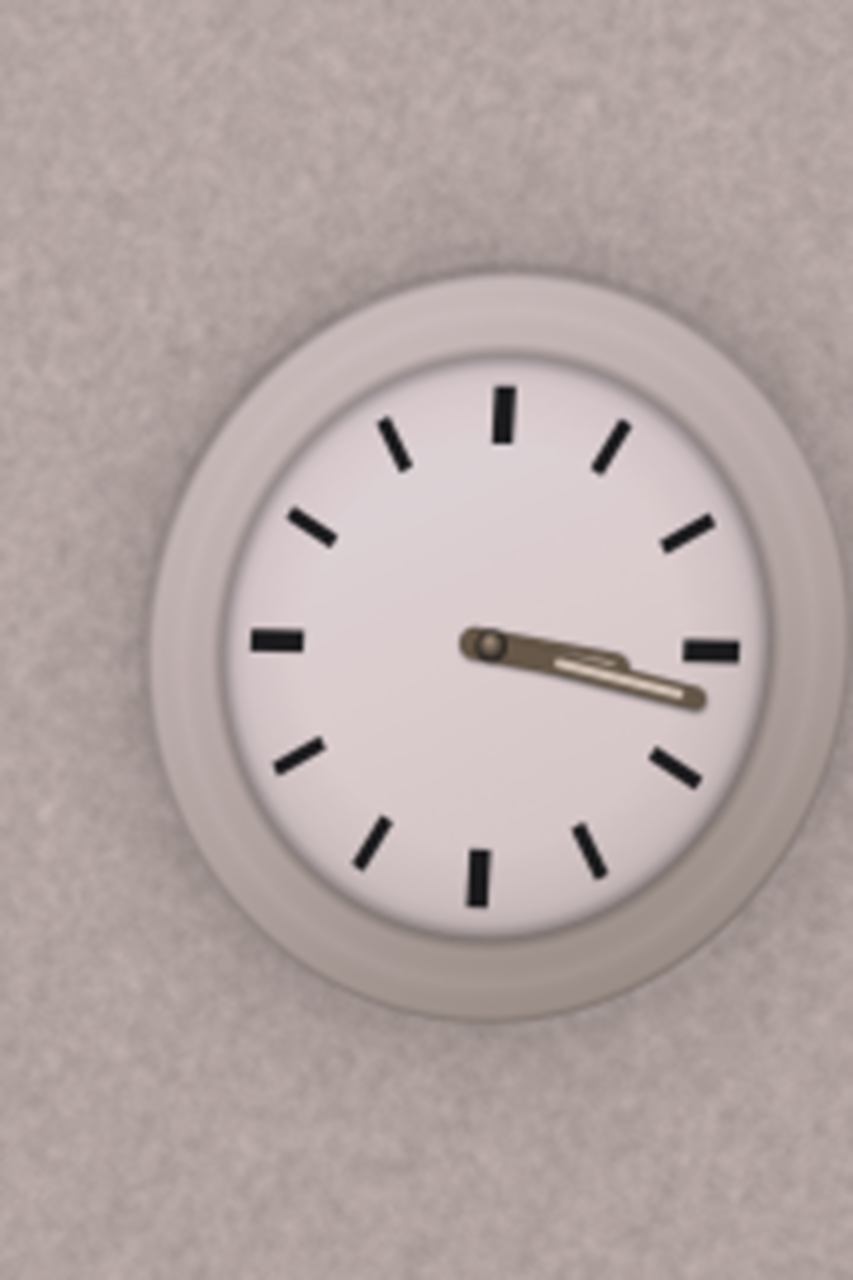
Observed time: 3:17
